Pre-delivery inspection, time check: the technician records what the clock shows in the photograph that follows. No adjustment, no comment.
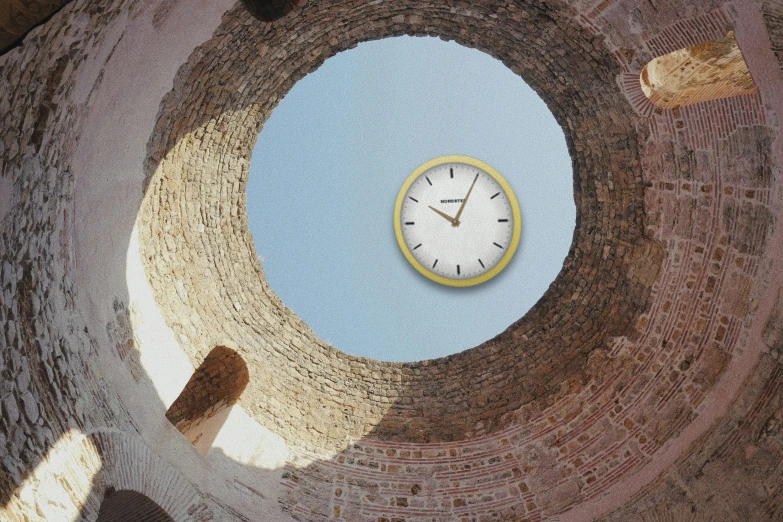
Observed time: 10:05
